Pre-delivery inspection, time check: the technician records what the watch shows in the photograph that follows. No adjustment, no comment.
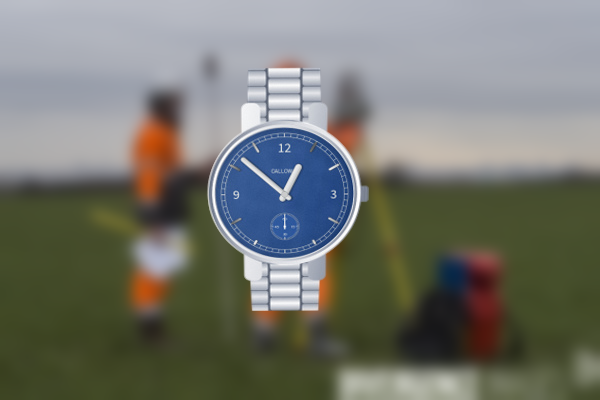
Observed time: 12:52
